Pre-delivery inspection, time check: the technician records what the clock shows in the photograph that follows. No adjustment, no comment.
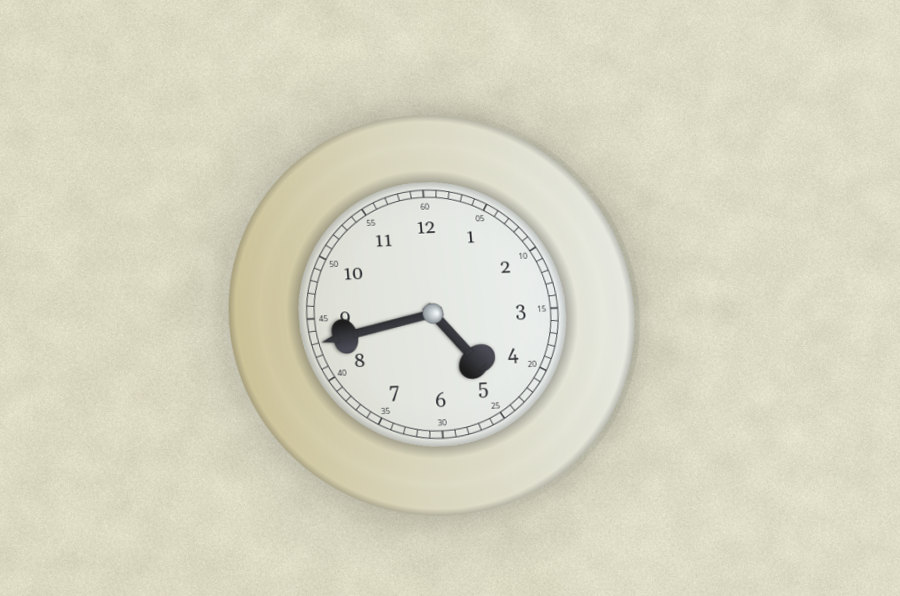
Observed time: 4:43
